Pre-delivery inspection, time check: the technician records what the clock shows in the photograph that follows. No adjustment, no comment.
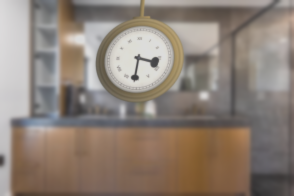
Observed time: 3:31
